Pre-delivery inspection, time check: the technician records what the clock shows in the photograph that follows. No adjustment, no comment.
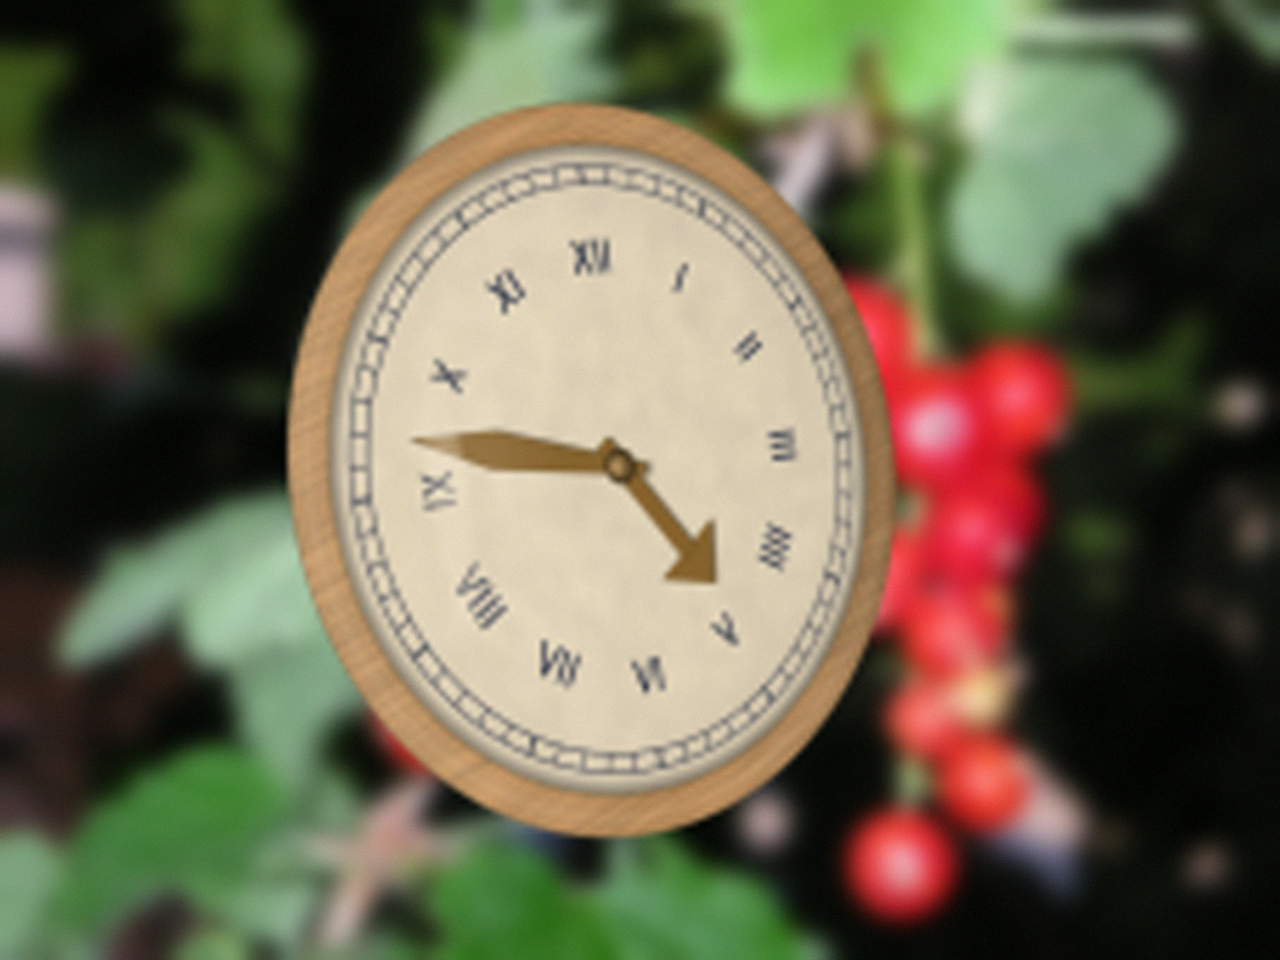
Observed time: 4:47
